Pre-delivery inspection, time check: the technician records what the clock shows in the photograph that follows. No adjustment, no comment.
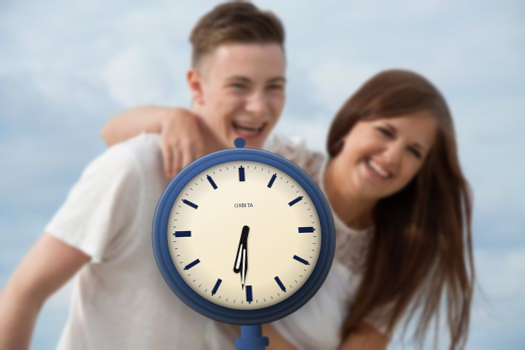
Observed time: 6:31
